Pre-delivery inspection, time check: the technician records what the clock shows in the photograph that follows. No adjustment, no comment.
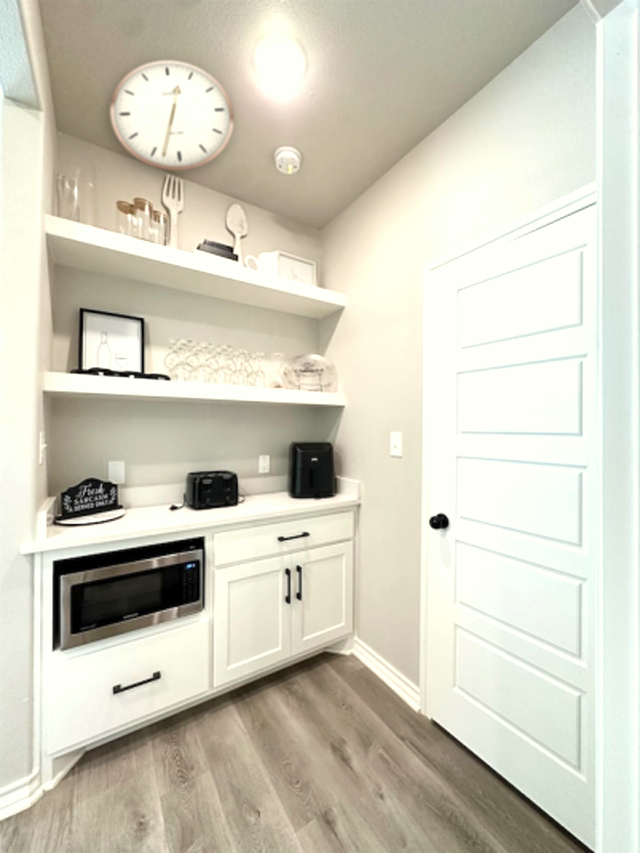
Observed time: 12:33
